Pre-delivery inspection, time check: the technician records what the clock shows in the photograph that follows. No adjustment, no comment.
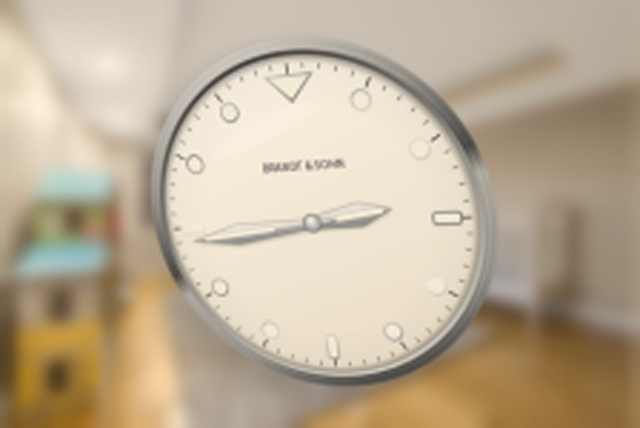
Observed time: 2:44
